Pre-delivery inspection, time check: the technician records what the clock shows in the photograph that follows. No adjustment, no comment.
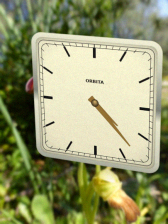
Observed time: 4:23
